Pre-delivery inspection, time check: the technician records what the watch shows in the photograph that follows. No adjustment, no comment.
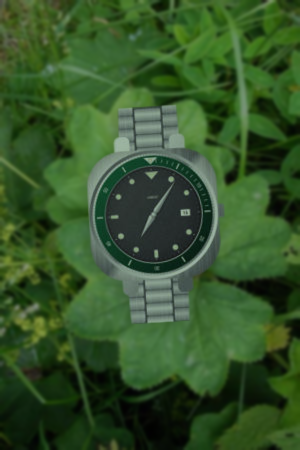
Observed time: 7:06
